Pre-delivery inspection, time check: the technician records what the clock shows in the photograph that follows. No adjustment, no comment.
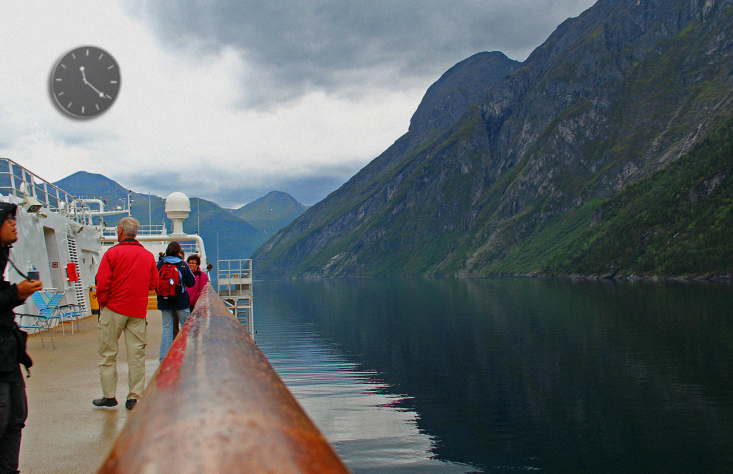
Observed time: 11:21
